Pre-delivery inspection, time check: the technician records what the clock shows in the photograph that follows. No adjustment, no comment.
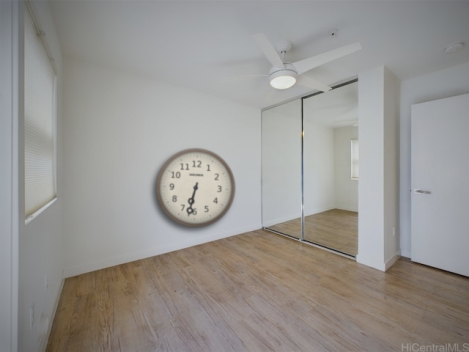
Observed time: 6:32
